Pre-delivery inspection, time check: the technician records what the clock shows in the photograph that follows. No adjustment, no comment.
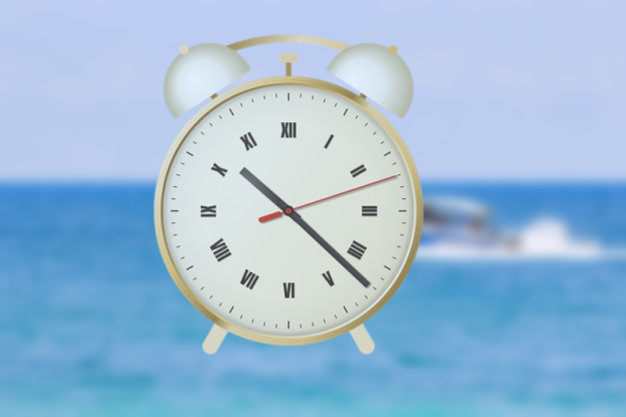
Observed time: 10:22:12
